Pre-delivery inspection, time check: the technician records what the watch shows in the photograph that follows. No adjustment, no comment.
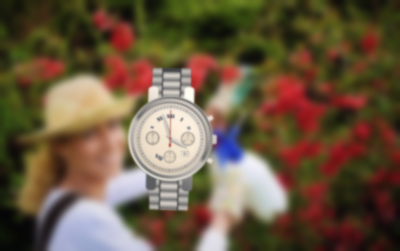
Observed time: 3:57
